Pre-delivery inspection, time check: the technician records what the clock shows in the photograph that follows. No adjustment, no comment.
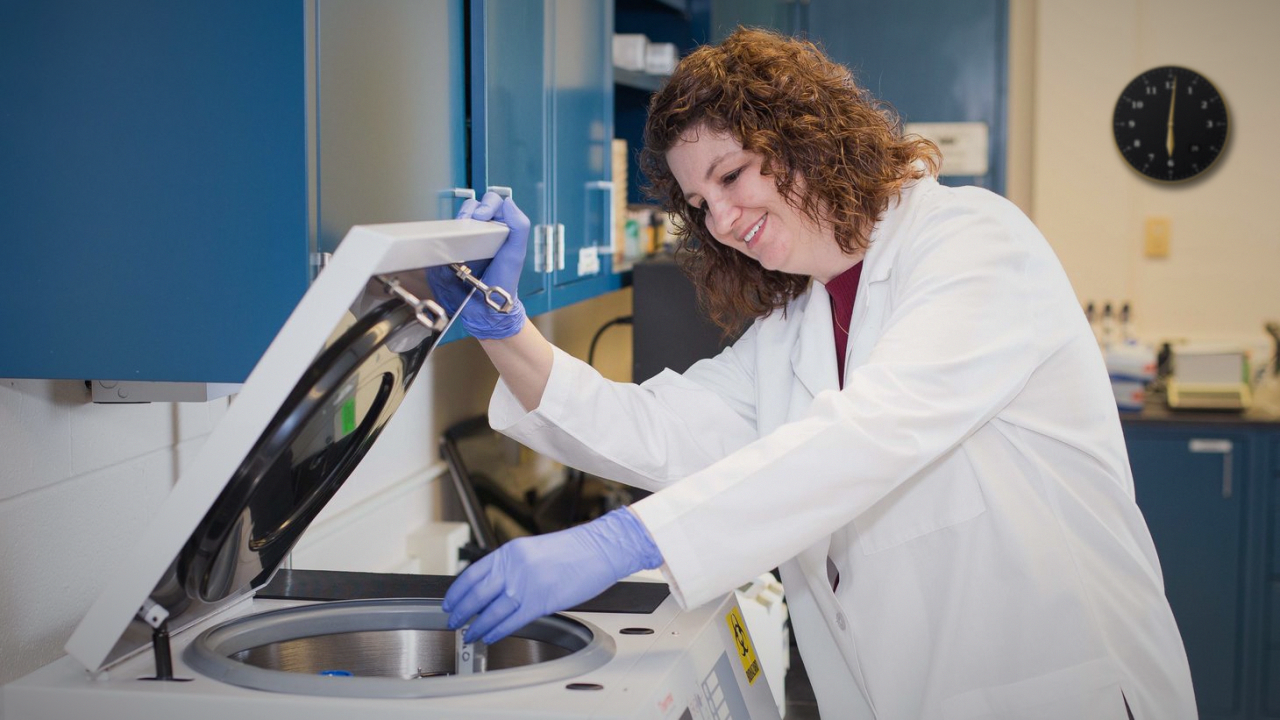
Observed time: 6:01
